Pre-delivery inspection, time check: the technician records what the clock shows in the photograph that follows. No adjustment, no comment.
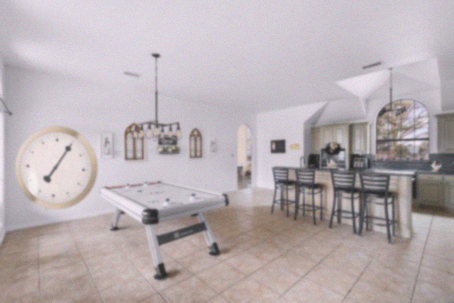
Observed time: 7:05
